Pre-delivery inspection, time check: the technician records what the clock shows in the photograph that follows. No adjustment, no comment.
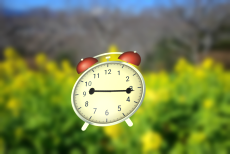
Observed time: 9:16
